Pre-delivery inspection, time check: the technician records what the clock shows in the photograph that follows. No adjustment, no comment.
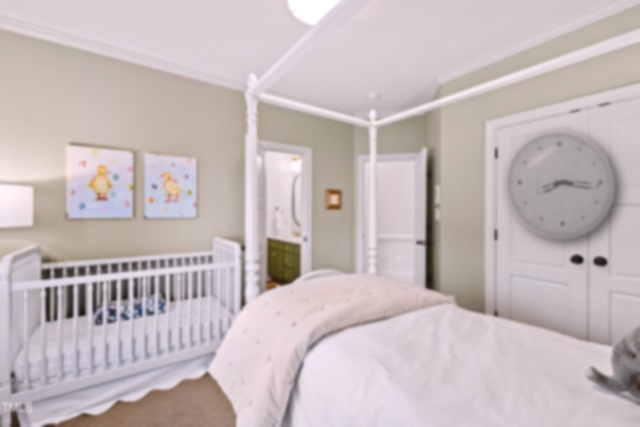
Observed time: 8:16
